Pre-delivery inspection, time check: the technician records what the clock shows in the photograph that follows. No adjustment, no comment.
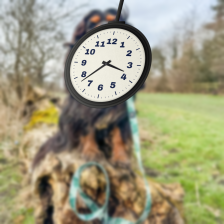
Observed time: 3:38
